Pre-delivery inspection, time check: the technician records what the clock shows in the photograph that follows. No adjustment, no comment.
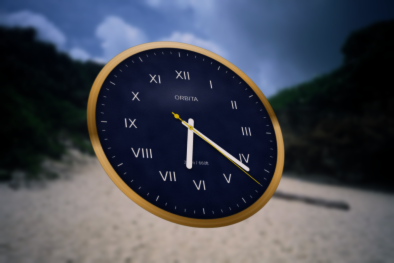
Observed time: 6:21:22
